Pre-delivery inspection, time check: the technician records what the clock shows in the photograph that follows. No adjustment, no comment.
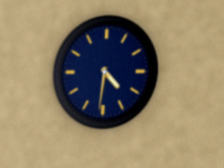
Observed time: 4:31
